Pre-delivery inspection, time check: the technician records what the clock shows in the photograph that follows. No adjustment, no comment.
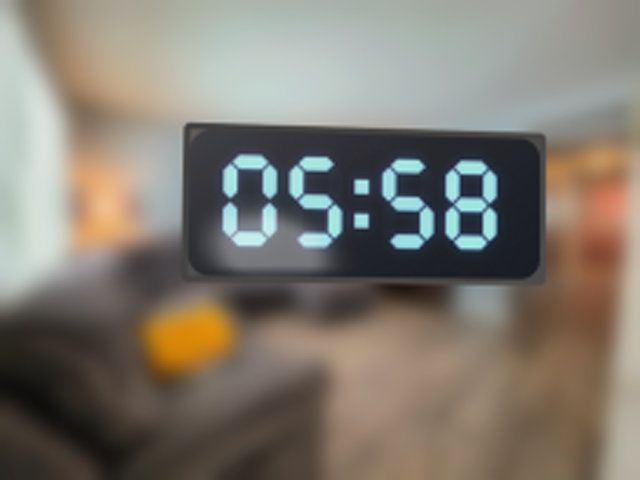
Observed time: 5:58
